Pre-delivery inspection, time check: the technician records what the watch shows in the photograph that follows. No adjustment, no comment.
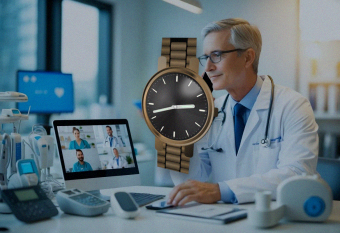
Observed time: 2:42
